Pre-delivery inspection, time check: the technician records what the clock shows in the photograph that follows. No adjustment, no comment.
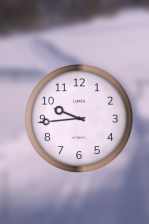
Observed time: 9:44
